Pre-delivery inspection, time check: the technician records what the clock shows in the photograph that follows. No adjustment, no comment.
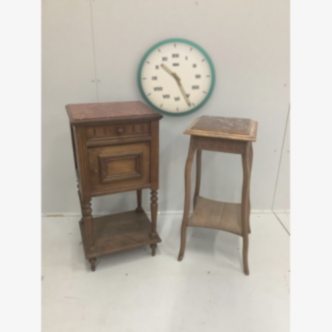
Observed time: 10:26
